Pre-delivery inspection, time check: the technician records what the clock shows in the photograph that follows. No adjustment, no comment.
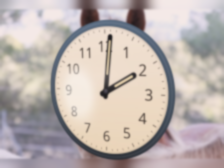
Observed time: 2:01
